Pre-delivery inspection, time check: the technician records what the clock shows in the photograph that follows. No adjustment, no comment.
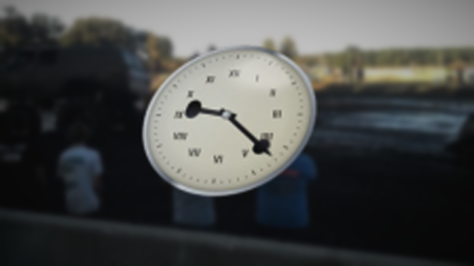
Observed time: 9:22
